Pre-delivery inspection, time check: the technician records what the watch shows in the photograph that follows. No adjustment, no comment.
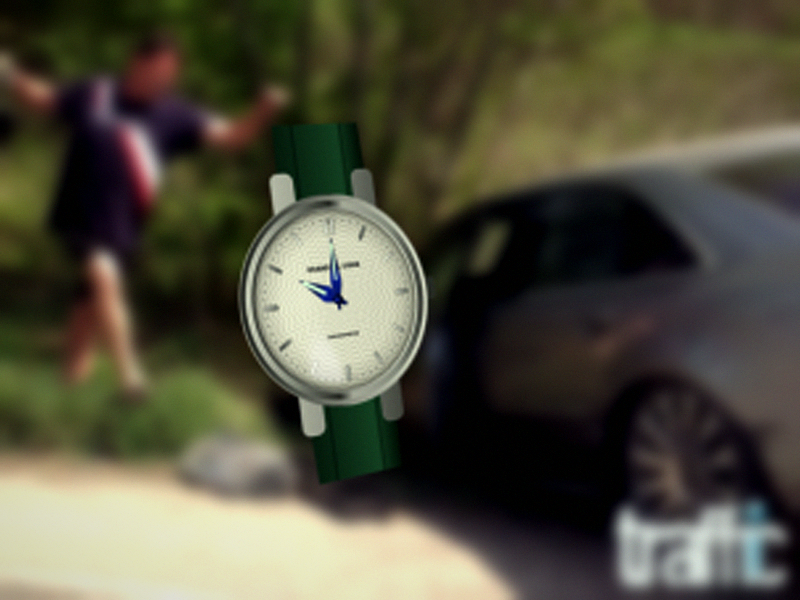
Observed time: 10:00
